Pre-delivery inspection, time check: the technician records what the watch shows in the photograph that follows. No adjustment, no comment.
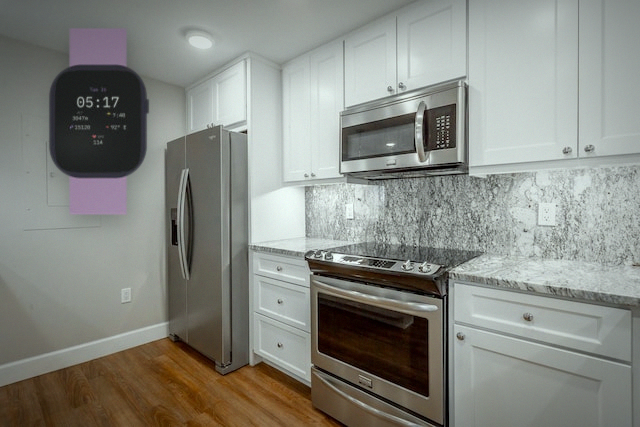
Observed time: 5:17
